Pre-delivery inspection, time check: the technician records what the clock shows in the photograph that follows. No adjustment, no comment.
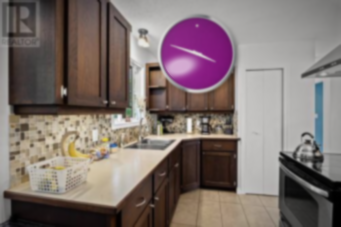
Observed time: 3:48
